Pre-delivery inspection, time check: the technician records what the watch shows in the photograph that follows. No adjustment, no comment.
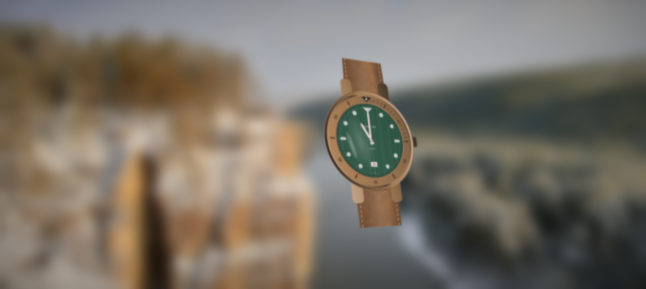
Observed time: 11:00
